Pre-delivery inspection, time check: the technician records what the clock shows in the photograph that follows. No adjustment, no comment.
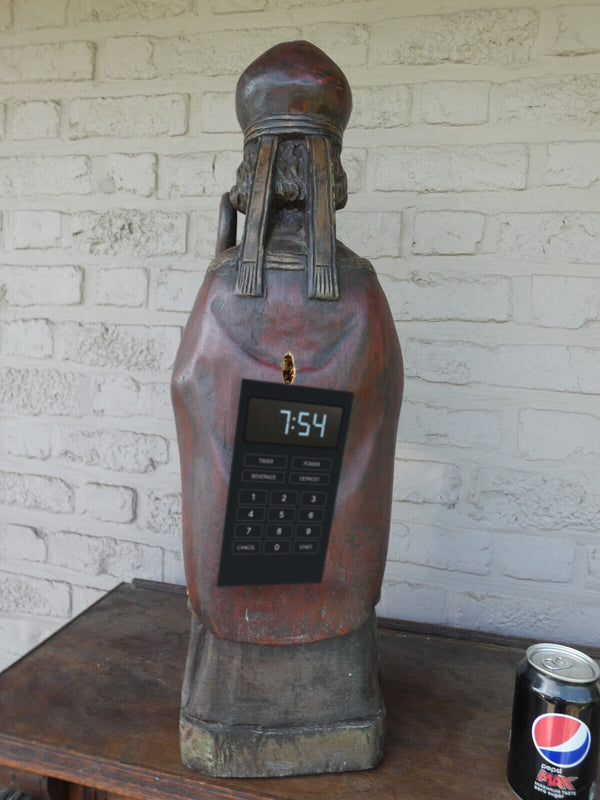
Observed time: 7:54
